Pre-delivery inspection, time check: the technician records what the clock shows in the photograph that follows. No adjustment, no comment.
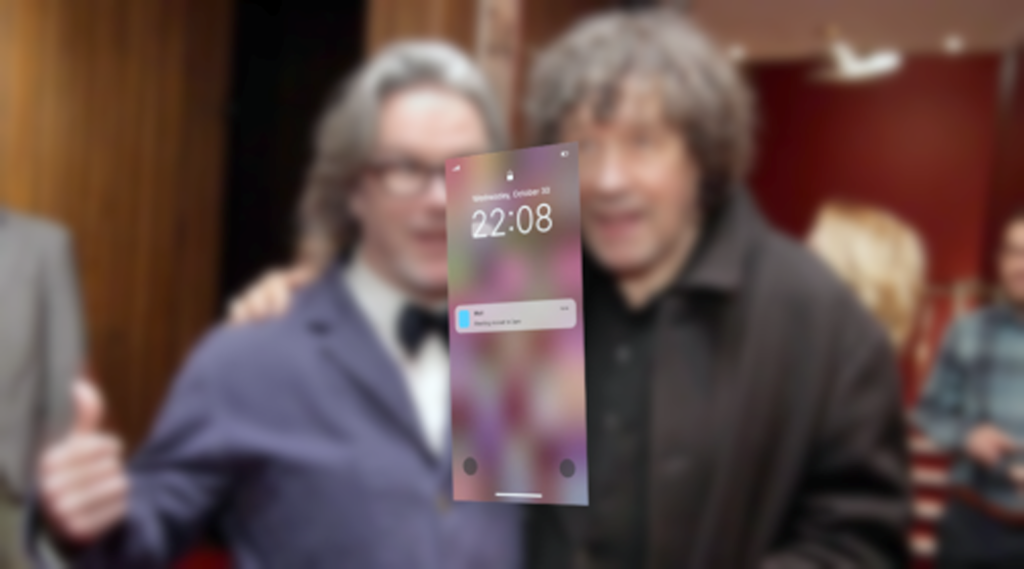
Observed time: 22:08
